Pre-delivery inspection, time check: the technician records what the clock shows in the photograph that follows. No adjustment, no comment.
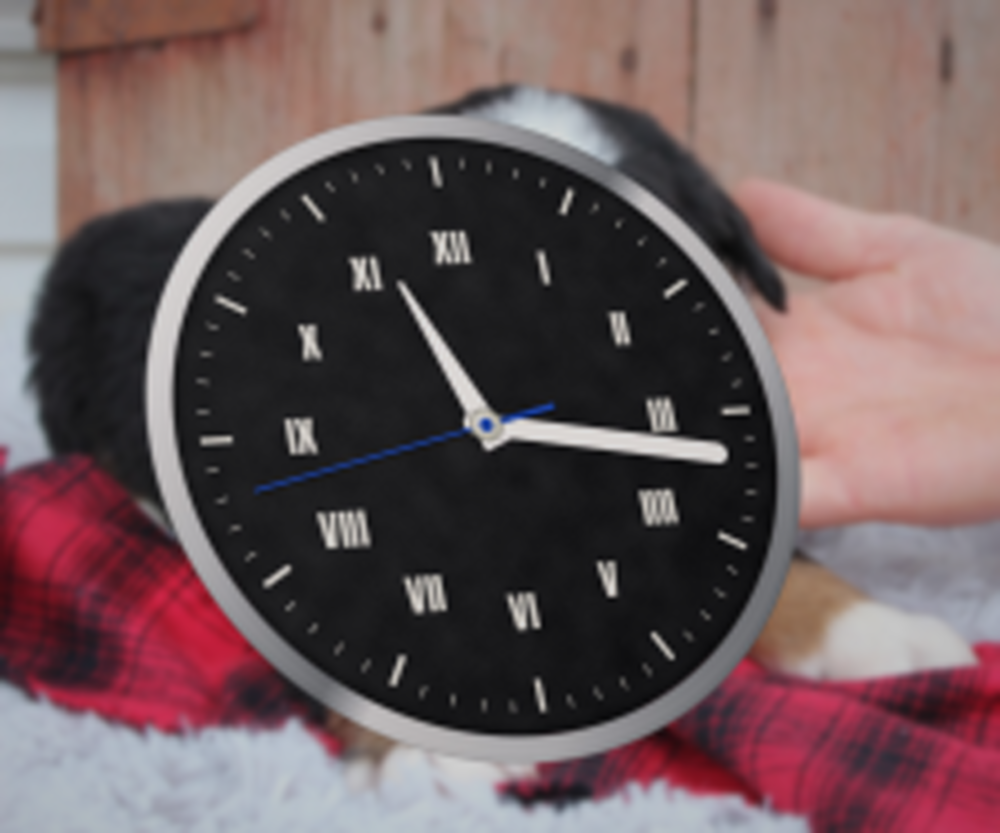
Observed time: 11:16:43
